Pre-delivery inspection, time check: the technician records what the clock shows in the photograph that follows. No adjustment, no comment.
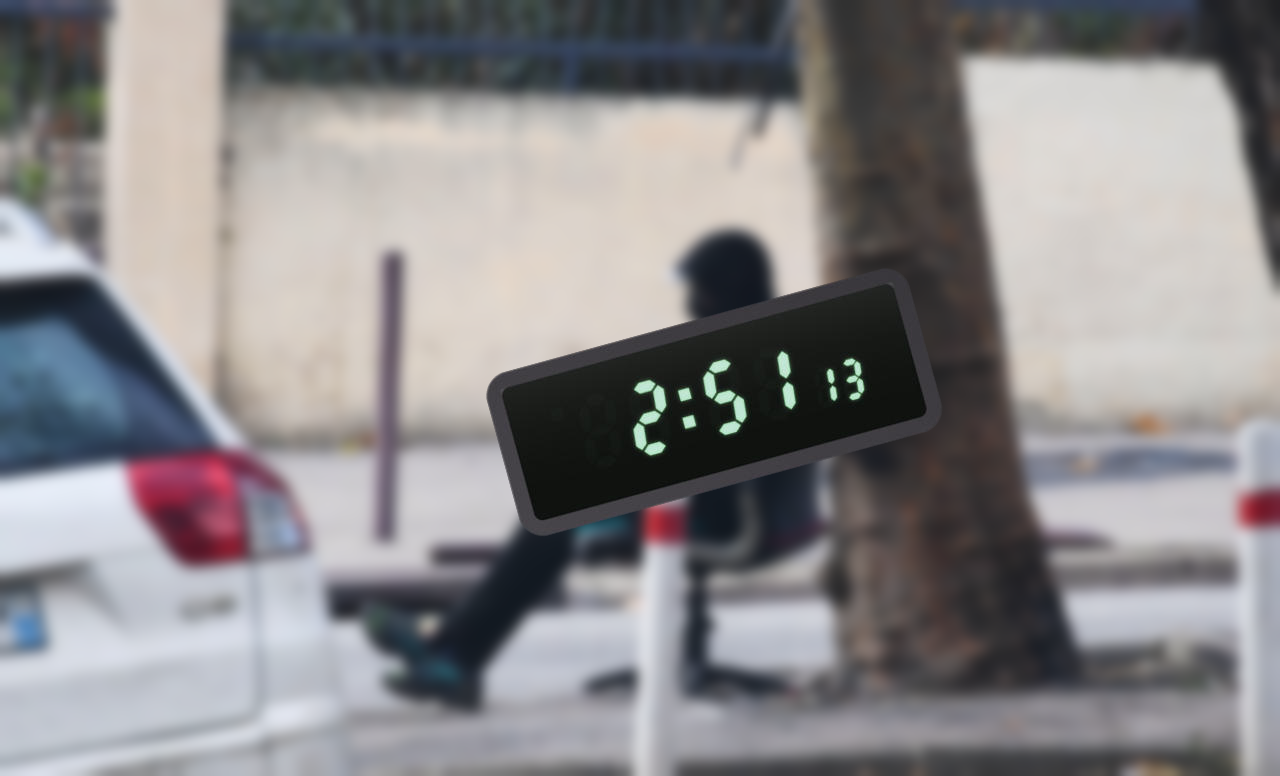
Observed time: 2:51:13
